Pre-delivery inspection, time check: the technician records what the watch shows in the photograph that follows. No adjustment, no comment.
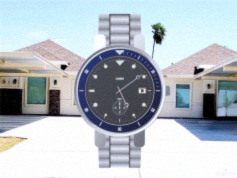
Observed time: 5:09
